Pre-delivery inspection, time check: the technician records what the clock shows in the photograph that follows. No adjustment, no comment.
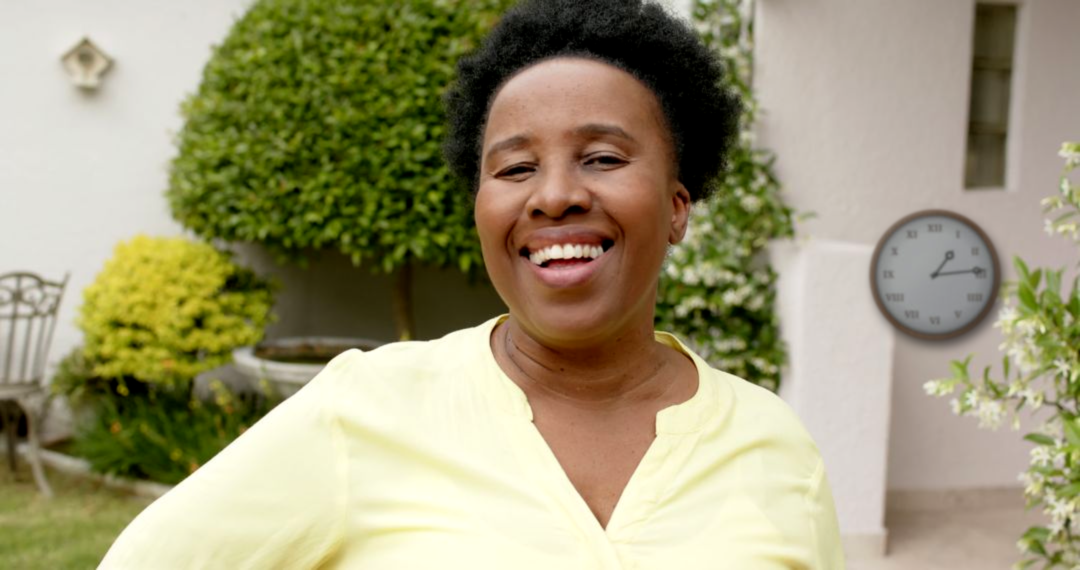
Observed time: 1:14
